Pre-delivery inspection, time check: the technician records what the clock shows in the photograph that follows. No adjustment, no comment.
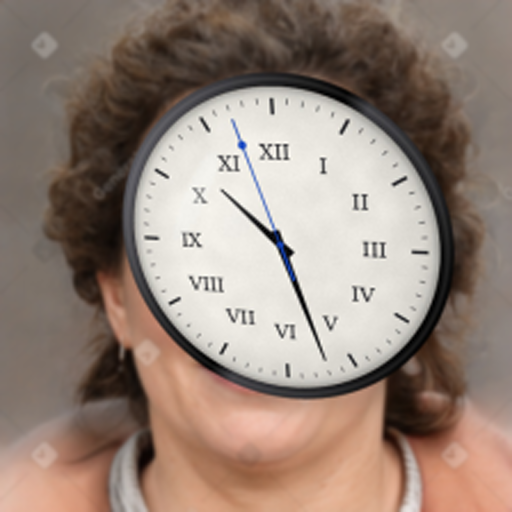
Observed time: 10:26:57
